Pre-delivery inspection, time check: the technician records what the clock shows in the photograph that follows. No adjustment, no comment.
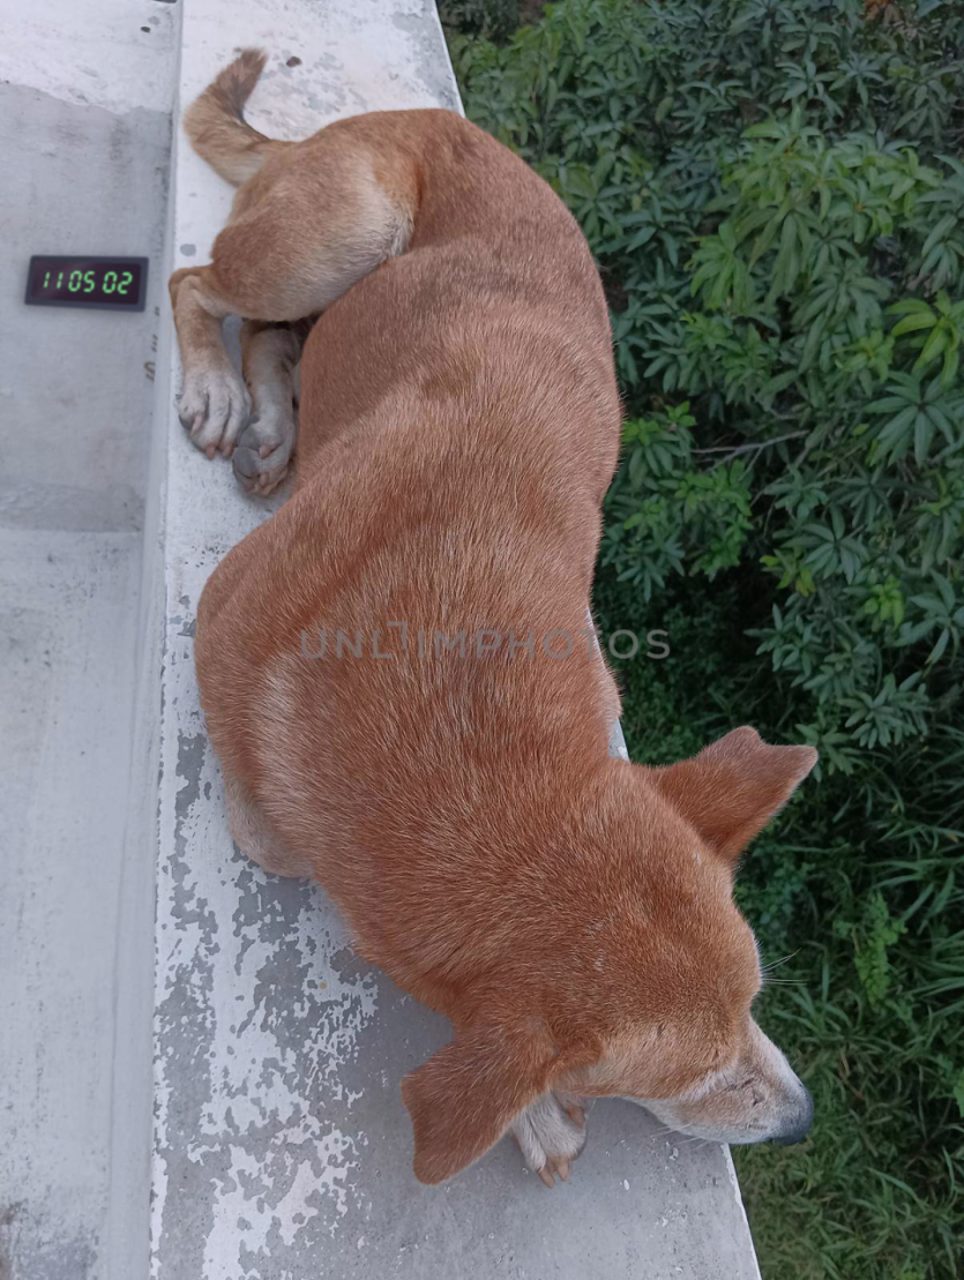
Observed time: 11:05:02
